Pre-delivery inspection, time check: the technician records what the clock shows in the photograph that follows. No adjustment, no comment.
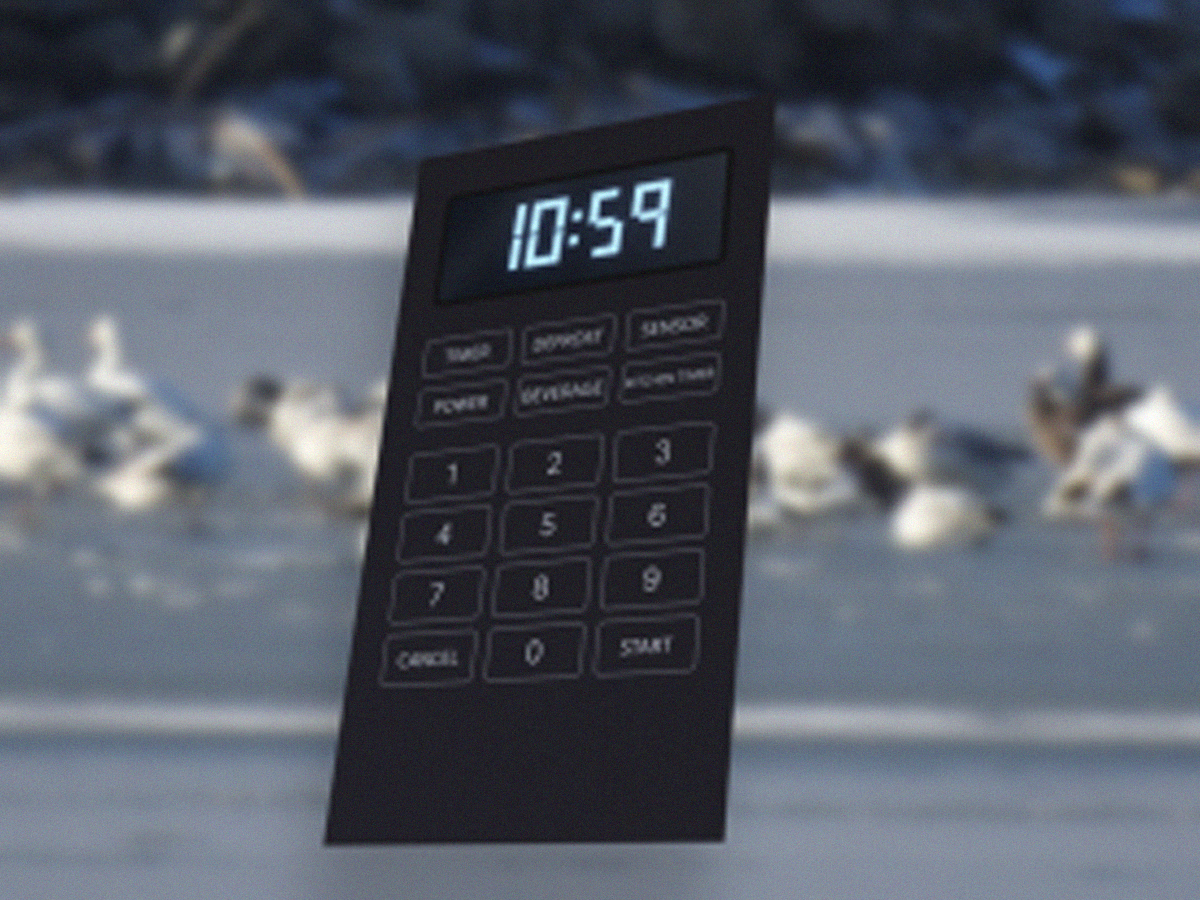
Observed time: 10:59
